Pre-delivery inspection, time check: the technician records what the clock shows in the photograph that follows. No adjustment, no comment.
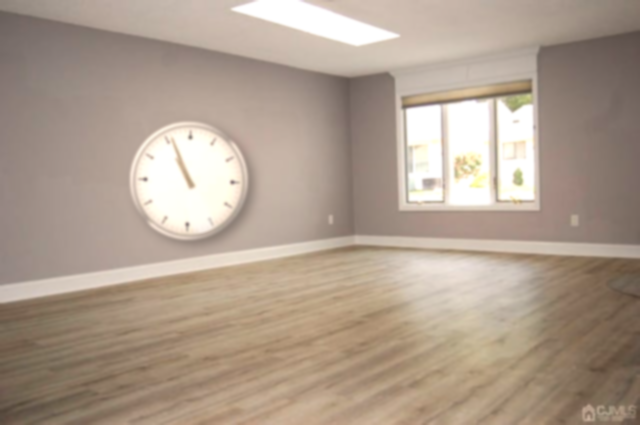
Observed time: 10:56
